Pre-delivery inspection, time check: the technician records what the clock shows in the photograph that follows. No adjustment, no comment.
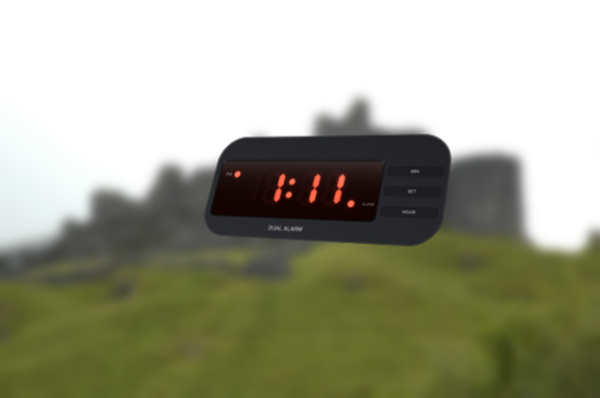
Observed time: 1:11
